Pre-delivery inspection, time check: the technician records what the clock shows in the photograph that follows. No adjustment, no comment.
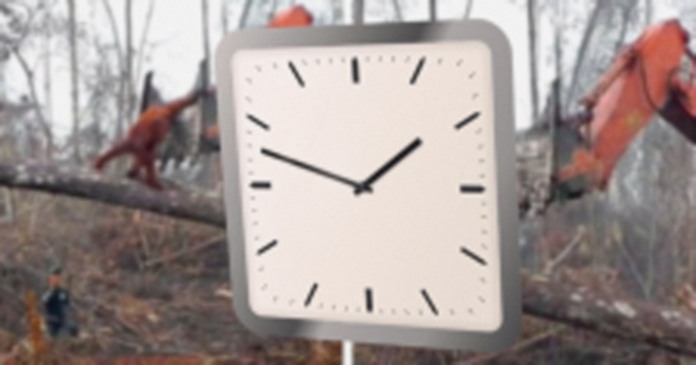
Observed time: 1:48
